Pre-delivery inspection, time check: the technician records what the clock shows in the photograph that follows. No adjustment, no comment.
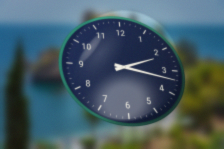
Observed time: 2:17
